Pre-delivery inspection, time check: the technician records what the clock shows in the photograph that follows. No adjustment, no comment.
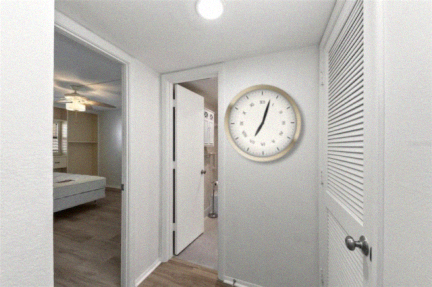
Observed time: 7:03
